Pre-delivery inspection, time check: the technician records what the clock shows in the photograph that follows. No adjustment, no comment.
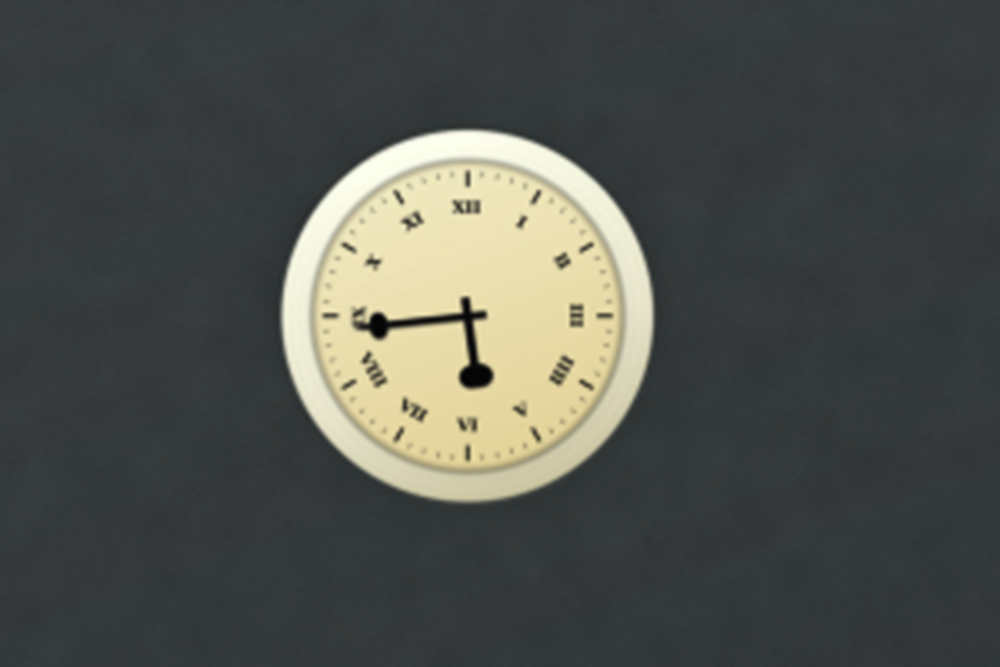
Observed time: 5:44
